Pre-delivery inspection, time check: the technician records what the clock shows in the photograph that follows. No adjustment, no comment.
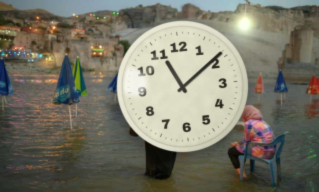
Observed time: 11:09
